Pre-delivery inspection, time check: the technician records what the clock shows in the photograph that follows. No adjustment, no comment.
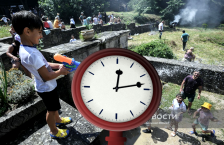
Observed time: 12:13
